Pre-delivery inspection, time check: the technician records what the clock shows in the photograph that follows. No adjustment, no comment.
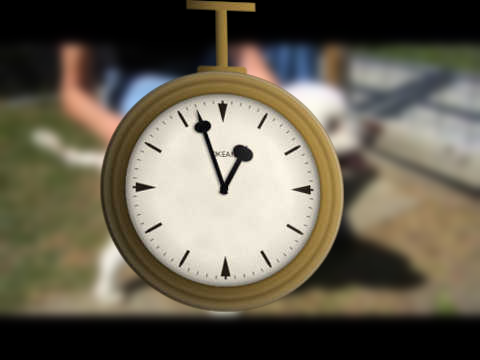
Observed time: 12:57
